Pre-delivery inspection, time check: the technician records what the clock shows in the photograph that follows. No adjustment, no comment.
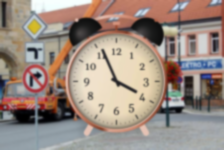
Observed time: 3:56
